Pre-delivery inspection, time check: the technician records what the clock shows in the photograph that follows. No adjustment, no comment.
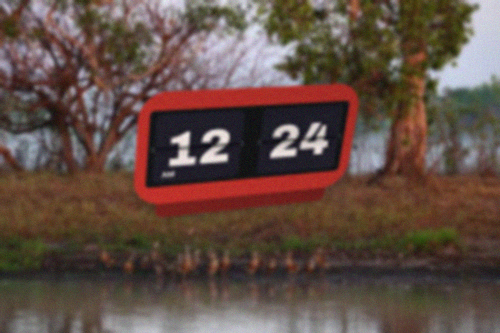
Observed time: 12:24
